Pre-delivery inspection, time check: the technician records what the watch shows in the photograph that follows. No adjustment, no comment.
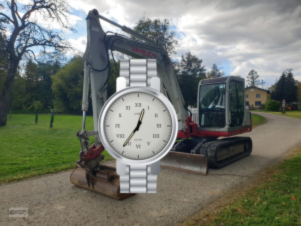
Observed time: 12:36
